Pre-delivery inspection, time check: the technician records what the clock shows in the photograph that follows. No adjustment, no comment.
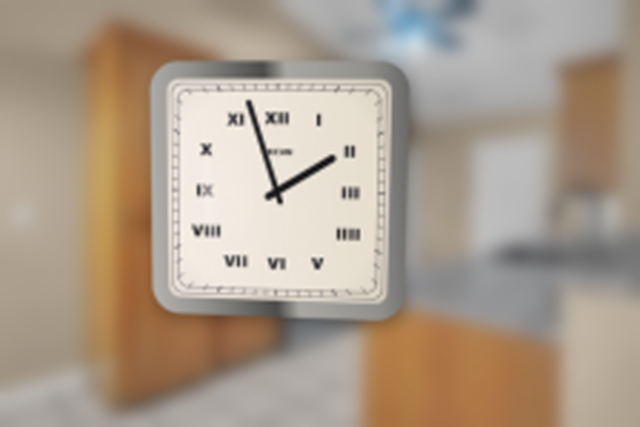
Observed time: 1:57
